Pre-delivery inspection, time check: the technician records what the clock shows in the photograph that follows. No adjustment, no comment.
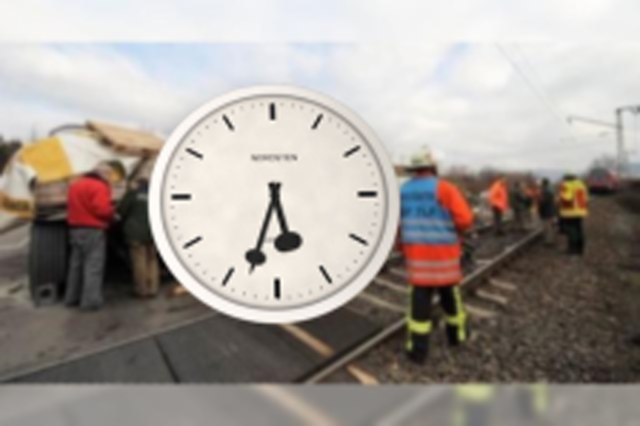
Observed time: 5:33
